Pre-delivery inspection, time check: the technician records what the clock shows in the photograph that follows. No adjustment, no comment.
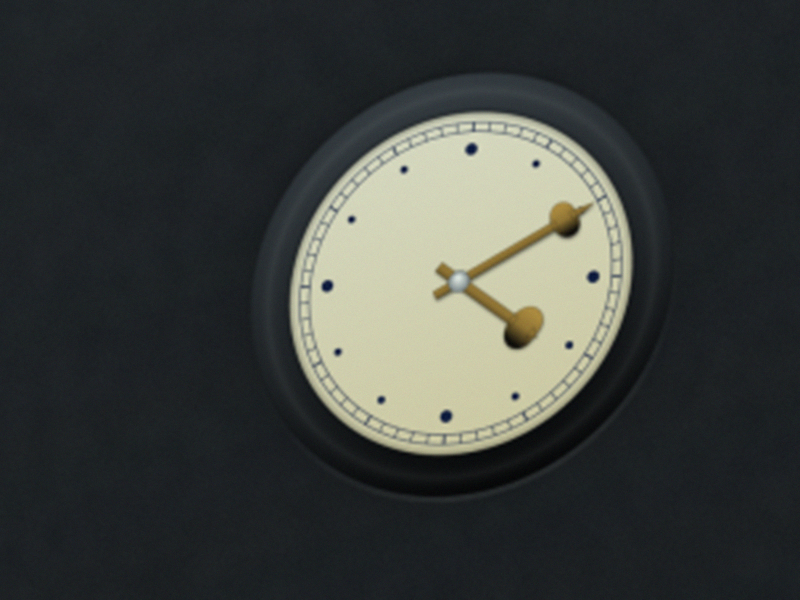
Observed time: 4:10
